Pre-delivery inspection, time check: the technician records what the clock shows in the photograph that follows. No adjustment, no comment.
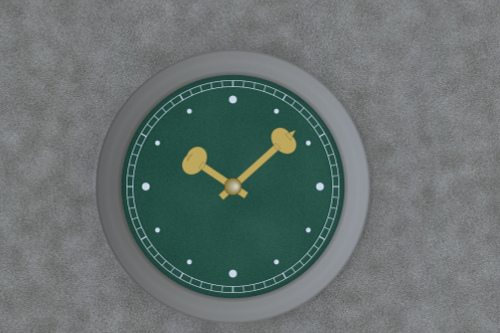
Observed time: 10:08
